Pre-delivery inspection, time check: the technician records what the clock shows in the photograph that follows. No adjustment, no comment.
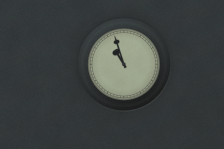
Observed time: 10:57
